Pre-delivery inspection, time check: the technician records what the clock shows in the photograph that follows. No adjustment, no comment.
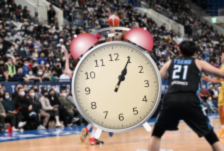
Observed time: 1:05
